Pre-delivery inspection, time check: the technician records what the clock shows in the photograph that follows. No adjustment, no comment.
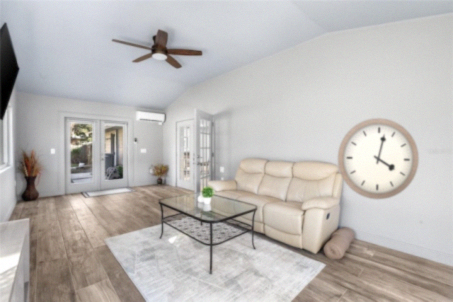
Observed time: 4:02
